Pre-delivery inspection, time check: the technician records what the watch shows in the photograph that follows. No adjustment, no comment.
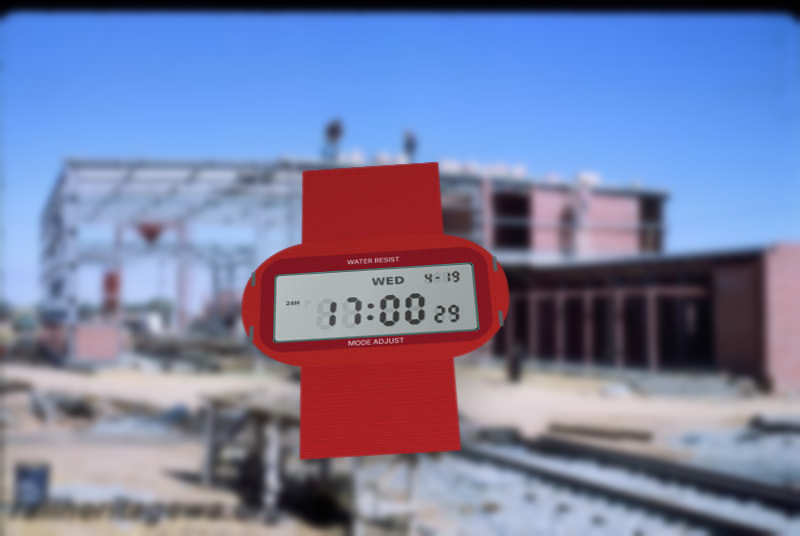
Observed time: 17:00:29
